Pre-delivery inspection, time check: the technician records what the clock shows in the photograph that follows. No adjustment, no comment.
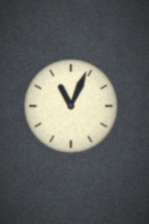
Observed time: 11:04
